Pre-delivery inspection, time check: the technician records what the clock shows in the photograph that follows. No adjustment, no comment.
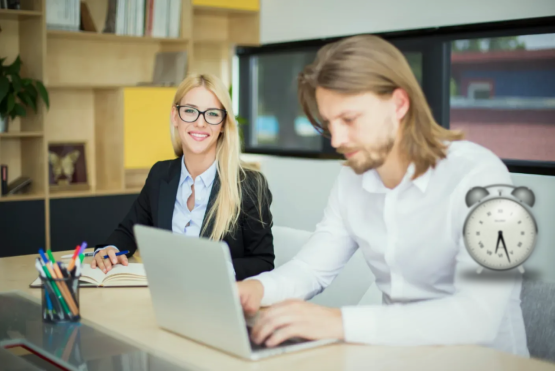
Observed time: 6:27
